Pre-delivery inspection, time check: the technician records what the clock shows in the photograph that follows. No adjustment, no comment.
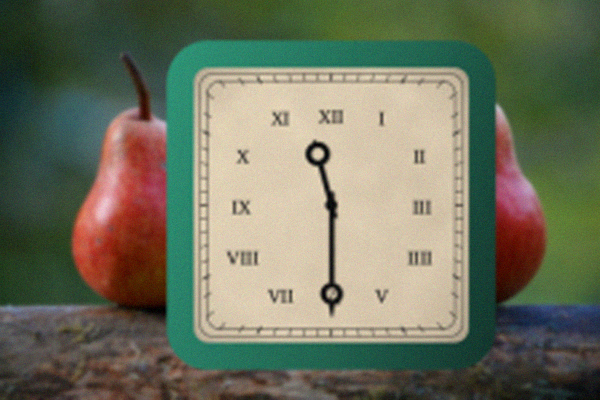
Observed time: 11:30
